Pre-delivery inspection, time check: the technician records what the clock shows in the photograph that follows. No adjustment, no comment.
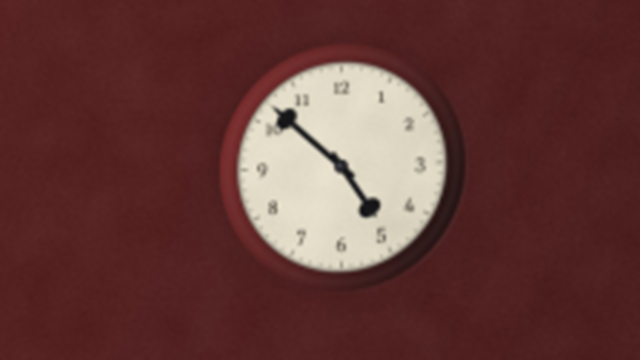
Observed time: 4:52
